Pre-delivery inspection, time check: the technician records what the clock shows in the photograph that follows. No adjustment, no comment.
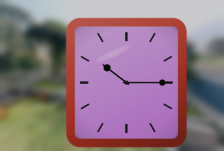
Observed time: 10:15
